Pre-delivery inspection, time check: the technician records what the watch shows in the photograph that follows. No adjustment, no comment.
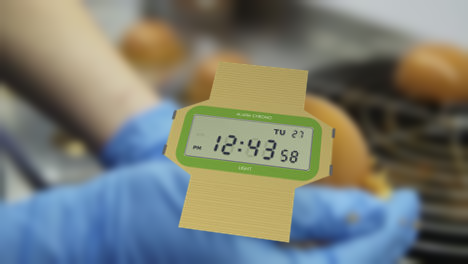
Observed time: 12:43:58
